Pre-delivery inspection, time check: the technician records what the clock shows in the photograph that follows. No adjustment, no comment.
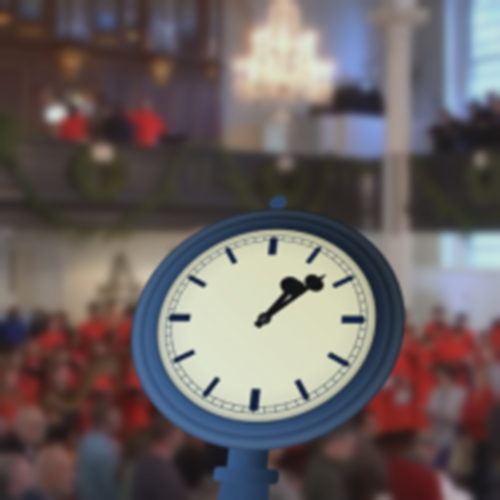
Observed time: 1:08
